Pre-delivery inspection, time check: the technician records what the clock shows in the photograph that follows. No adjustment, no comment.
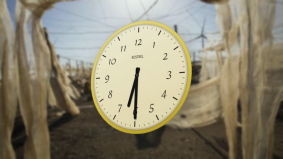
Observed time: 6:30
